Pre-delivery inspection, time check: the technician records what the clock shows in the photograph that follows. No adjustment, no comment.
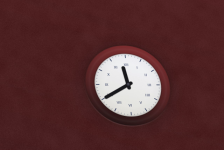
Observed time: 11:40
